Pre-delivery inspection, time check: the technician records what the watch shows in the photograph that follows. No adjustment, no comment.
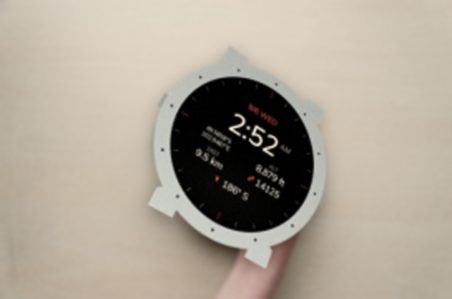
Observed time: 2:52
